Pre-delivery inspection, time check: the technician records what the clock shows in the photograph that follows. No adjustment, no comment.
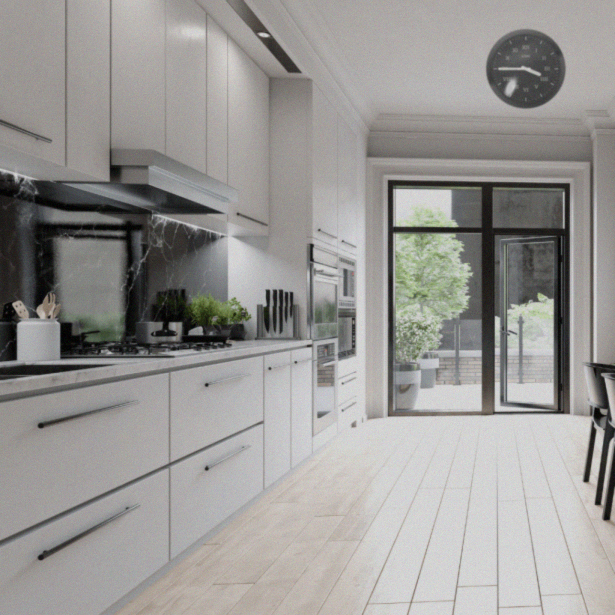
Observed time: 3:45
